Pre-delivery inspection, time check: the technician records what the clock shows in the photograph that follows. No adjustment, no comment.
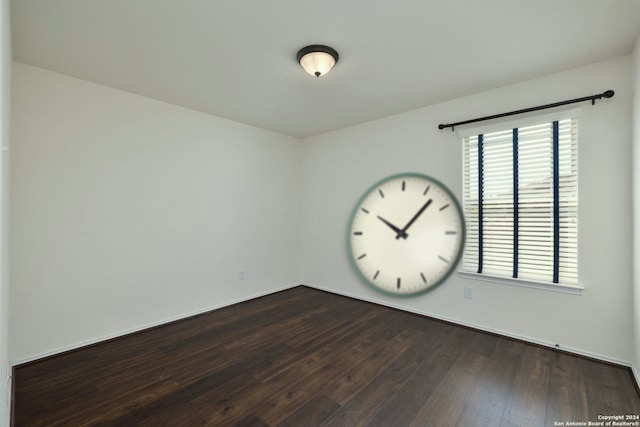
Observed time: 10:07
